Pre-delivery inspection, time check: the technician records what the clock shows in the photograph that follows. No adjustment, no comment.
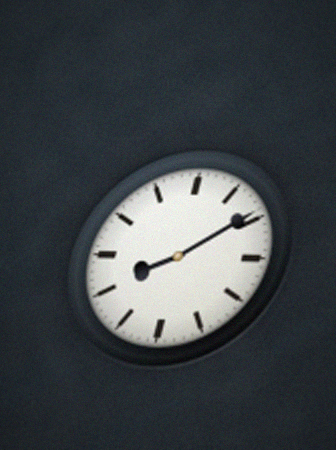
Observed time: 8:09
